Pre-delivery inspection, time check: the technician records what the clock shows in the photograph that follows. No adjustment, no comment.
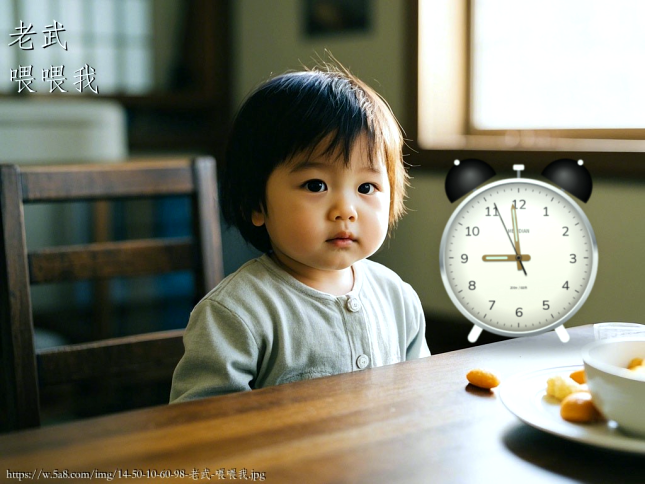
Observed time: 8:58:56
